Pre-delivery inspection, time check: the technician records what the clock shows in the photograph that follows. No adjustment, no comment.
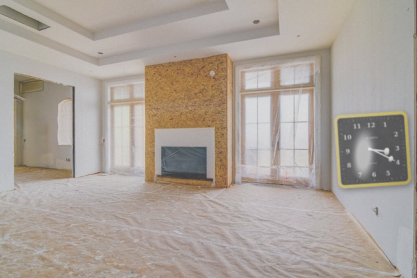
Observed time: 3:20
